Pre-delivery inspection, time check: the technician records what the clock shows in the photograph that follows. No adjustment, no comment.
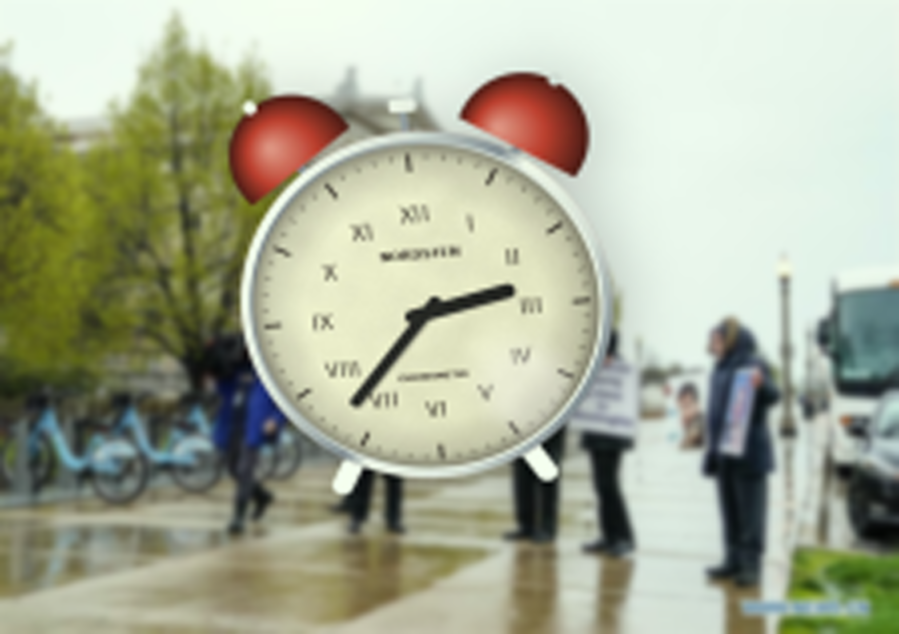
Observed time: 2:37
